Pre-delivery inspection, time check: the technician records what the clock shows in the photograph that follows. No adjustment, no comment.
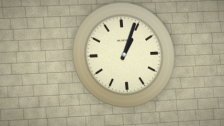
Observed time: 1:04
